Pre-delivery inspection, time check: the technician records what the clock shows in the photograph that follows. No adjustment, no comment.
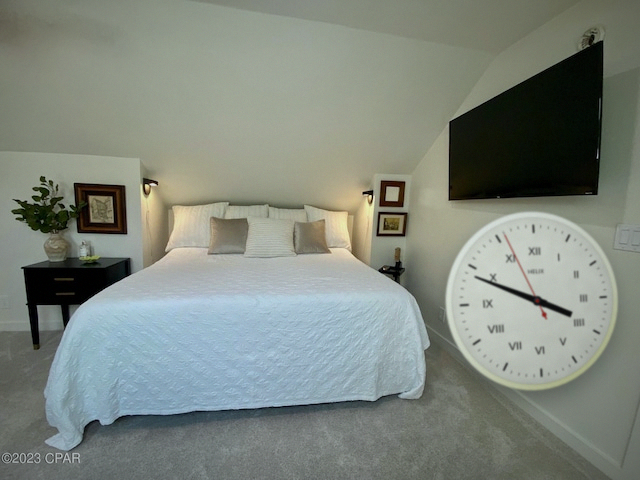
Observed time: 3:48:56
